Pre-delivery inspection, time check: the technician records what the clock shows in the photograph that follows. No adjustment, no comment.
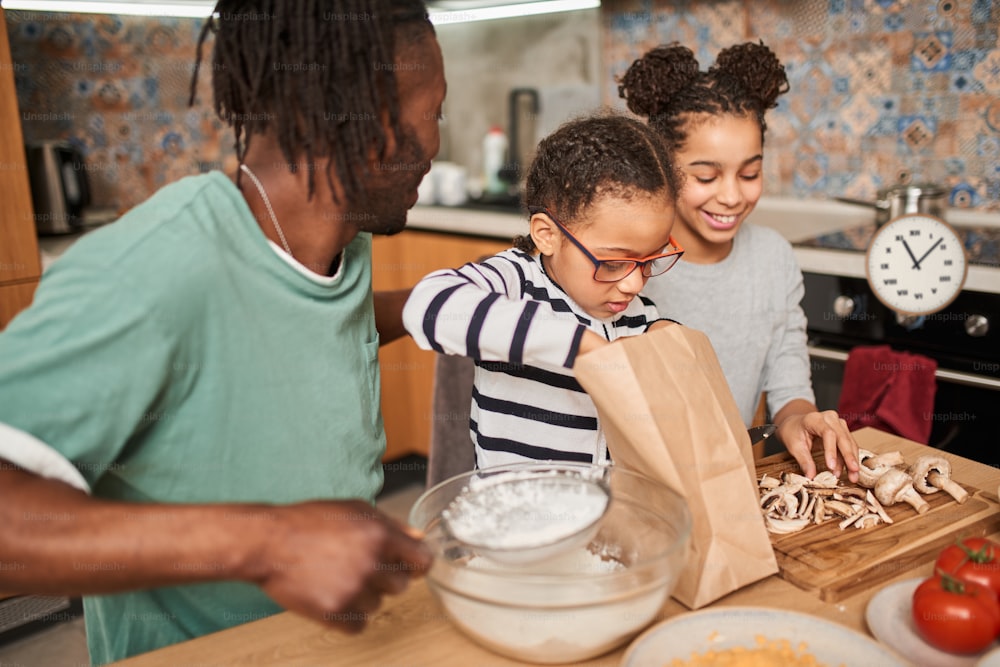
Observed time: 11:08
